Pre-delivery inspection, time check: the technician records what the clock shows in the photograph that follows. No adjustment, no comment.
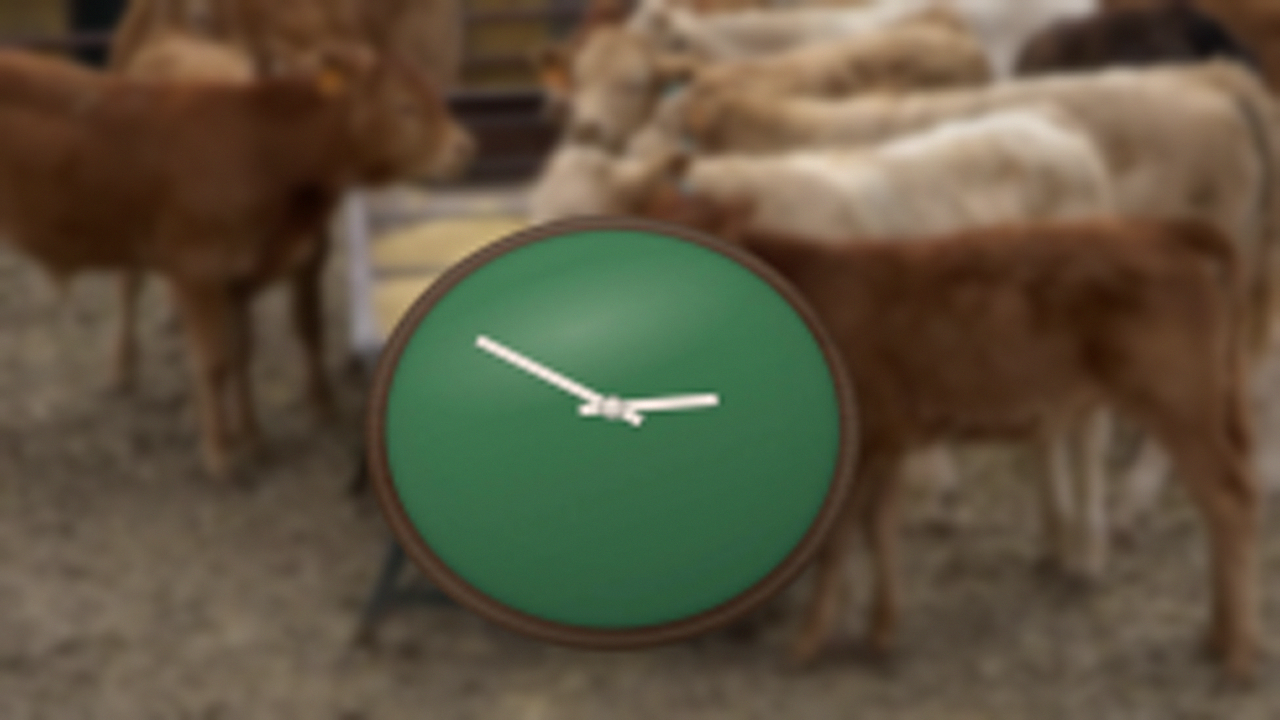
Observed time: 2:50
